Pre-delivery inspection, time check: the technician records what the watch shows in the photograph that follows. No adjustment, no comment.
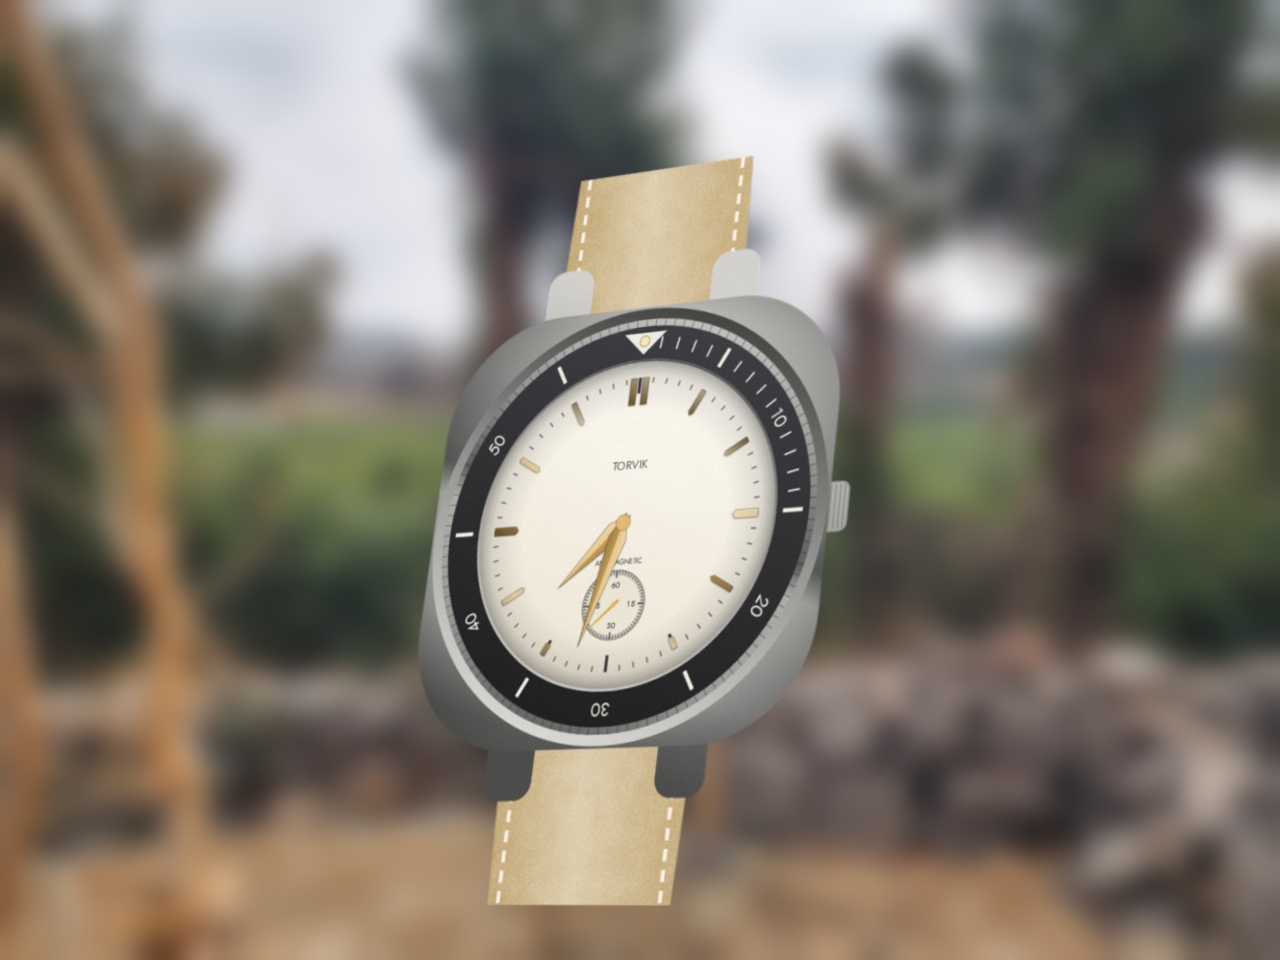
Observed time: 7:32:38
